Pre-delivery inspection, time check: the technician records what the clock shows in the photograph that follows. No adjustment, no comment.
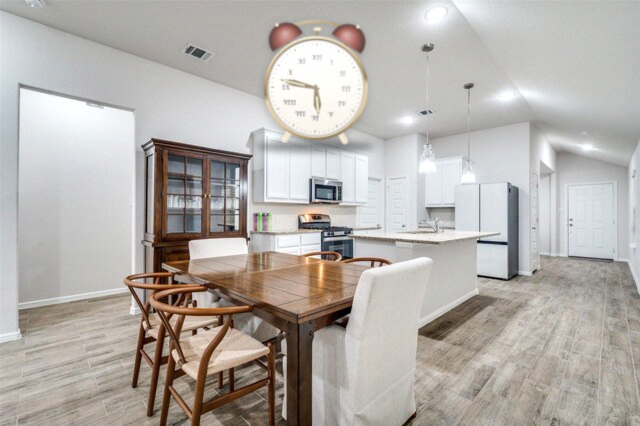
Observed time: 5:47
